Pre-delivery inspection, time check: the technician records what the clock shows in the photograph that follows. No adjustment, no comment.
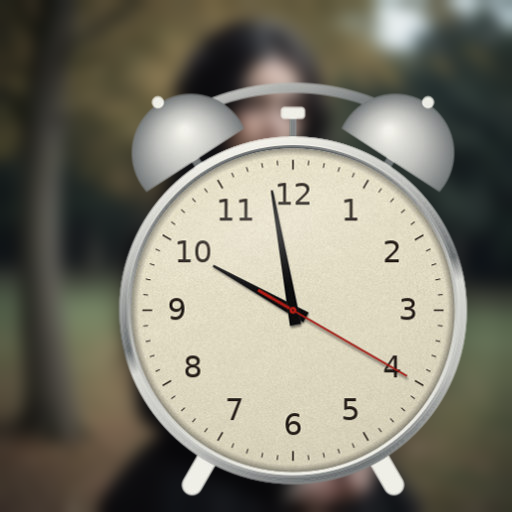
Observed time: 9:58:20
